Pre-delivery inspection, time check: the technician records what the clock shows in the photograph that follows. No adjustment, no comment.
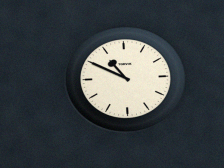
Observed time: 10:50
